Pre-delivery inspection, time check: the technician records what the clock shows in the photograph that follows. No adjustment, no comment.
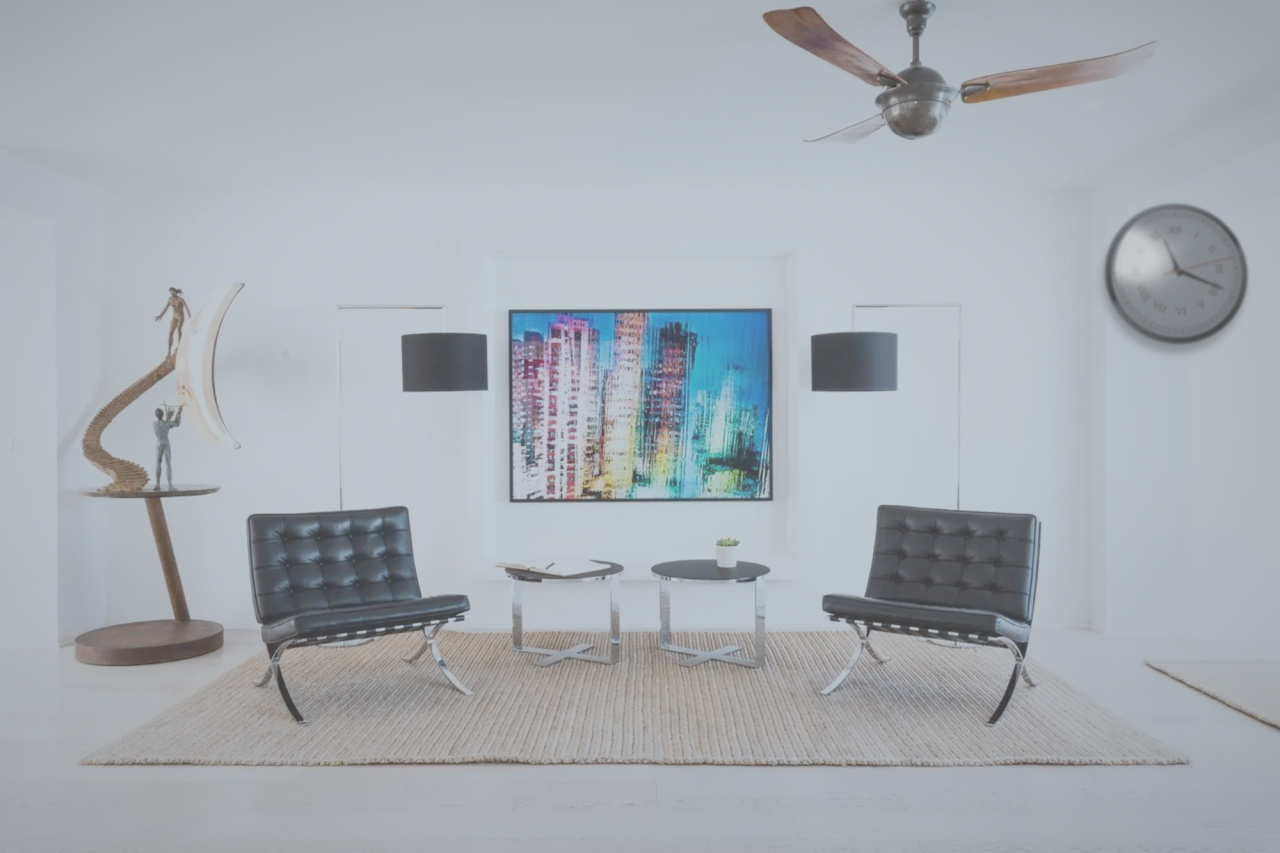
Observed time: 11:19:13
